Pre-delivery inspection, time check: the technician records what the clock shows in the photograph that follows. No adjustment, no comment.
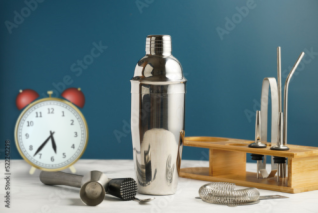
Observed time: 5:37
